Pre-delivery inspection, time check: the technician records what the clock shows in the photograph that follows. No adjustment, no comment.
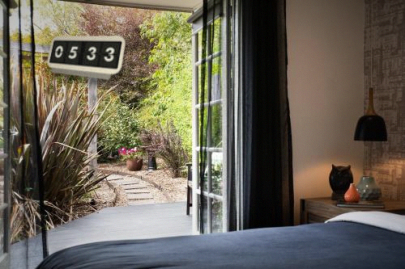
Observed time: 5:33
